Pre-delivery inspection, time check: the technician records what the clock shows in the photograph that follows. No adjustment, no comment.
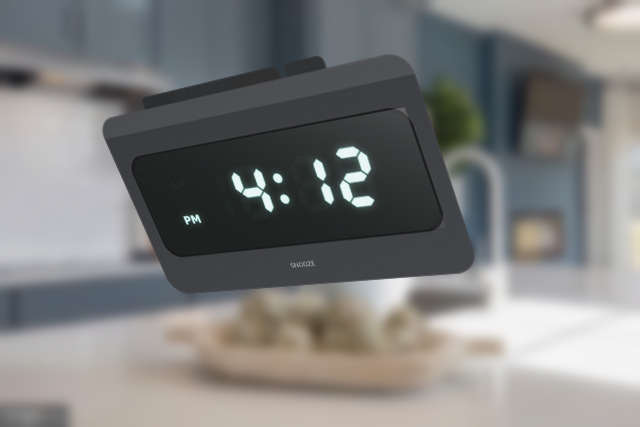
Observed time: 4:12
